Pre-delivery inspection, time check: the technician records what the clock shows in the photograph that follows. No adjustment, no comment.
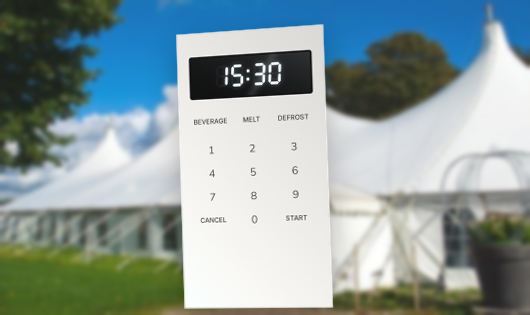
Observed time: 15:30
